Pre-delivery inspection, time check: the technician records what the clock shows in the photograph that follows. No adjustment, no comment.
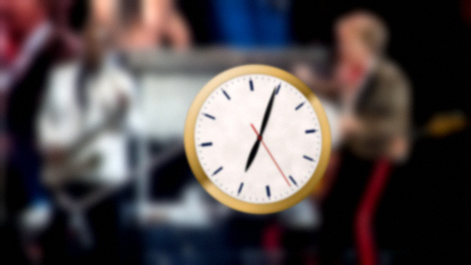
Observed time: 7:04:26
